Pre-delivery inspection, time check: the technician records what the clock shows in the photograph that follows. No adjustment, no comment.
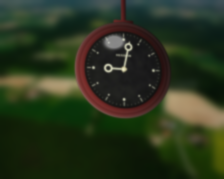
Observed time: 9:02
